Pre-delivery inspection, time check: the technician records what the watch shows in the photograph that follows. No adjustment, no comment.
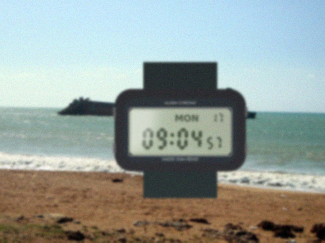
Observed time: 9:04:57
